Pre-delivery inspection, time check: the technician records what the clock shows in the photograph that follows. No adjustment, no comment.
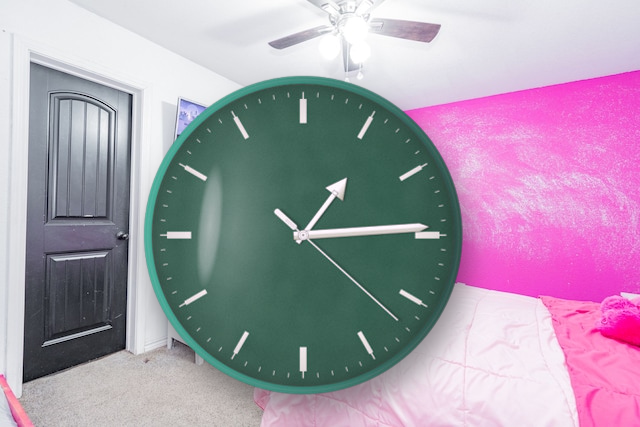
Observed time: 1:14:22
